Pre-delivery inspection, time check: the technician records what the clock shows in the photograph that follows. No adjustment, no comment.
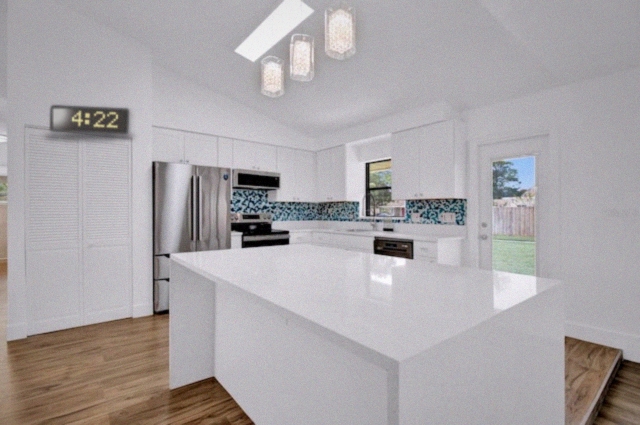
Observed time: 4:22
